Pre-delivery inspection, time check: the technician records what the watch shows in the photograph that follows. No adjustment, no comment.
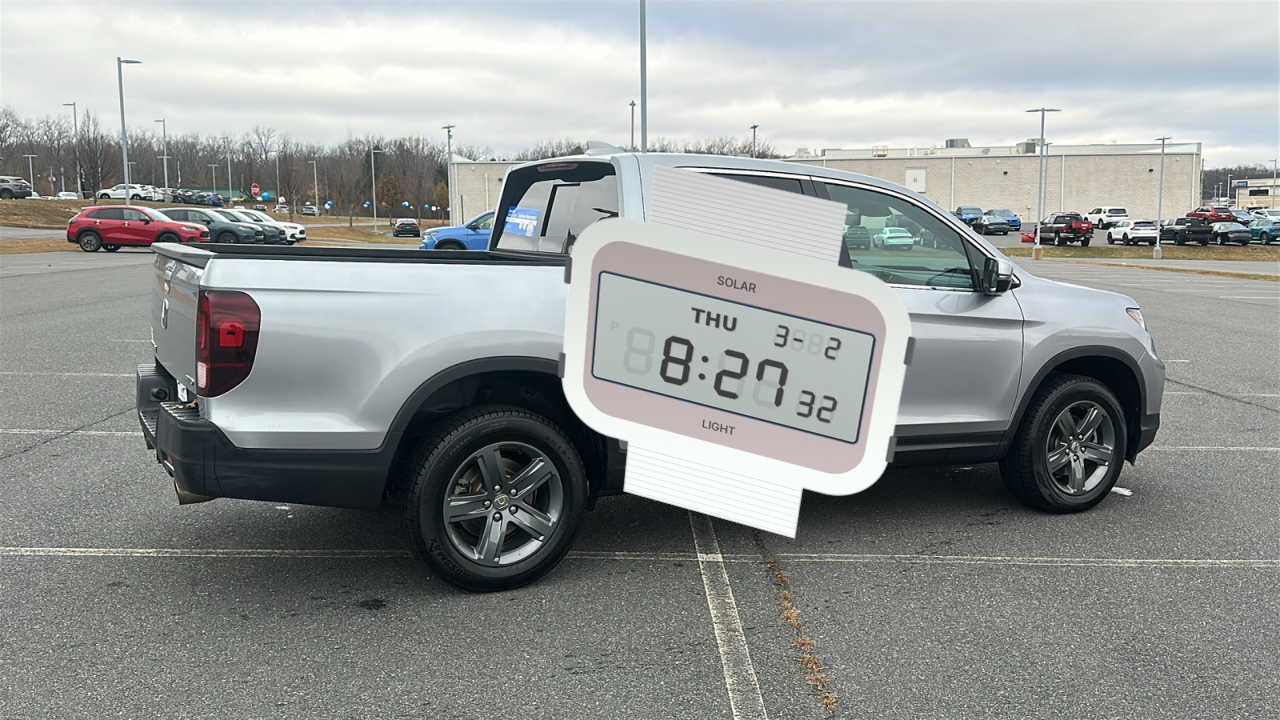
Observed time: 8:27:32
